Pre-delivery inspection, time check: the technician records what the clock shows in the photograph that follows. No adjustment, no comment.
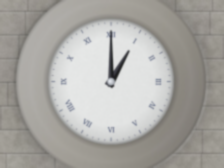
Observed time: 1:00
